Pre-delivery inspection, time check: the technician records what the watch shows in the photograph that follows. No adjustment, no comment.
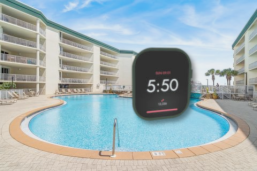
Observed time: 5:50
